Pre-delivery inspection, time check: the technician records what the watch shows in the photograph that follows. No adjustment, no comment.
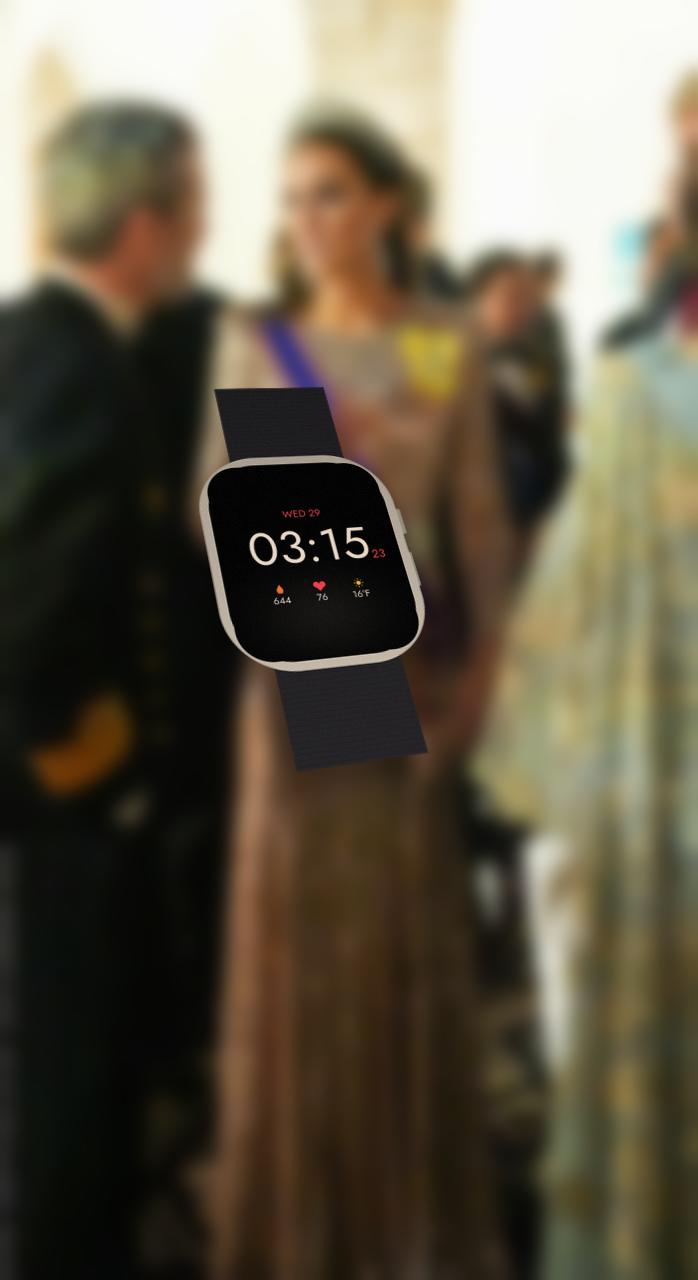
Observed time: 3:15:23
